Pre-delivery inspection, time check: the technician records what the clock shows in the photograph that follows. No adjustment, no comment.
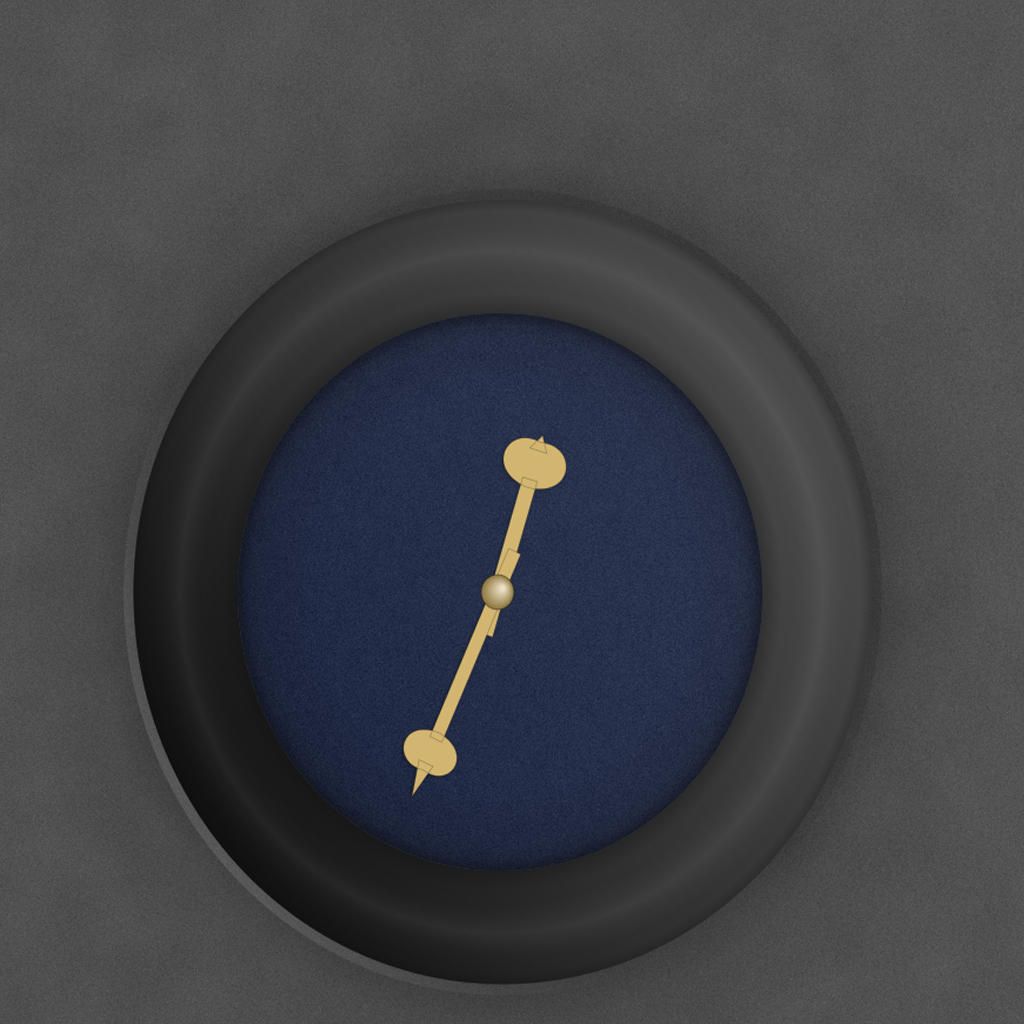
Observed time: 12:34
